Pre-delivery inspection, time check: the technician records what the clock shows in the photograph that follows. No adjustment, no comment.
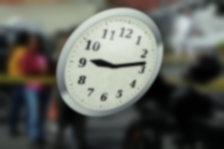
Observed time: 9:13
